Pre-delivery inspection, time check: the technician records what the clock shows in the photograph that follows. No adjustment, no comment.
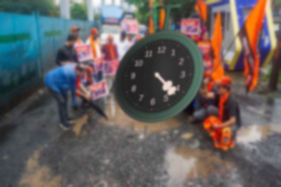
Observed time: 4:22
